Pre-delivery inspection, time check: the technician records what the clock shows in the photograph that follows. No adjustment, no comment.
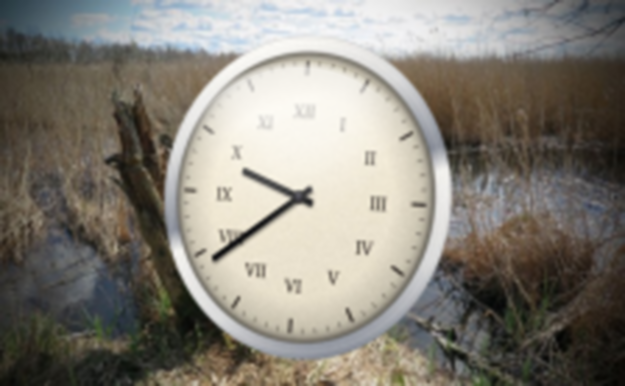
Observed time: 9:39
